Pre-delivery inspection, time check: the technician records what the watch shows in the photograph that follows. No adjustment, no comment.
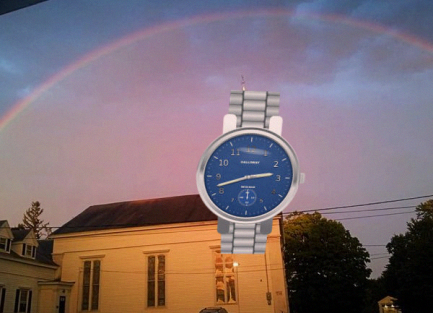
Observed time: 2:42
